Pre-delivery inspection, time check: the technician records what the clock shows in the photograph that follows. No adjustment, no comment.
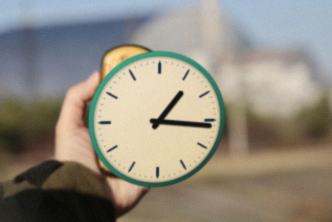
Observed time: 1:16
